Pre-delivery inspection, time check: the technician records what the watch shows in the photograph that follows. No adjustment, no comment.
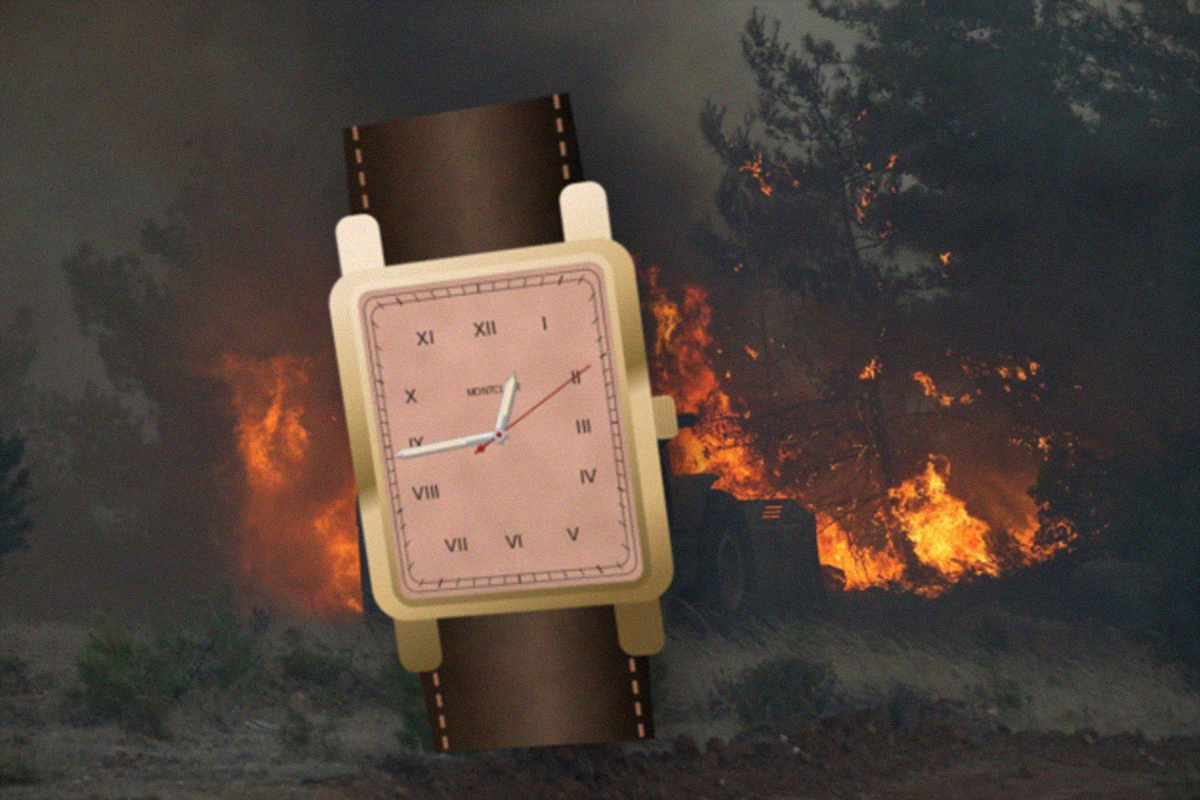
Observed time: 12:44:10
